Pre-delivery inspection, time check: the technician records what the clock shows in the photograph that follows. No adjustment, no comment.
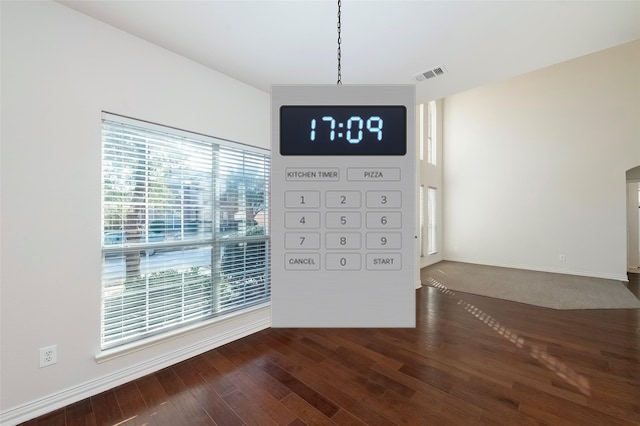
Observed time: 17:09
